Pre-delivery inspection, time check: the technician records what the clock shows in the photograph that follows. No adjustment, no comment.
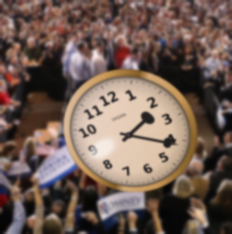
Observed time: 2:21
